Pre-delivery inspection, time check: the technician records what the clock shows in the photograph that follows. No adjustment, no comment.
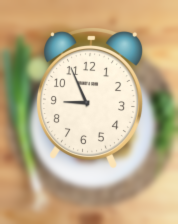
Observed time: 8:55
